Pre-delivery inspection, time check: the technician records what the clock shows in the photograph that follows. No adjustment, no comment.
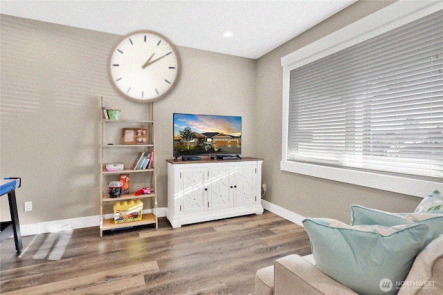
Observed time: 1:10
